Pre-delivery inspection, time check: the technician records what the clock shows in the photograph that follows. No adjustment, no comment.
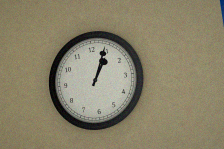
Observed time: 1:04
